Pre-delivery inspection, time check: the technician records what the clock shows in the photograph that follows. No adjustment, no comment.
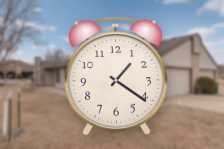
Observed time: 1:21
